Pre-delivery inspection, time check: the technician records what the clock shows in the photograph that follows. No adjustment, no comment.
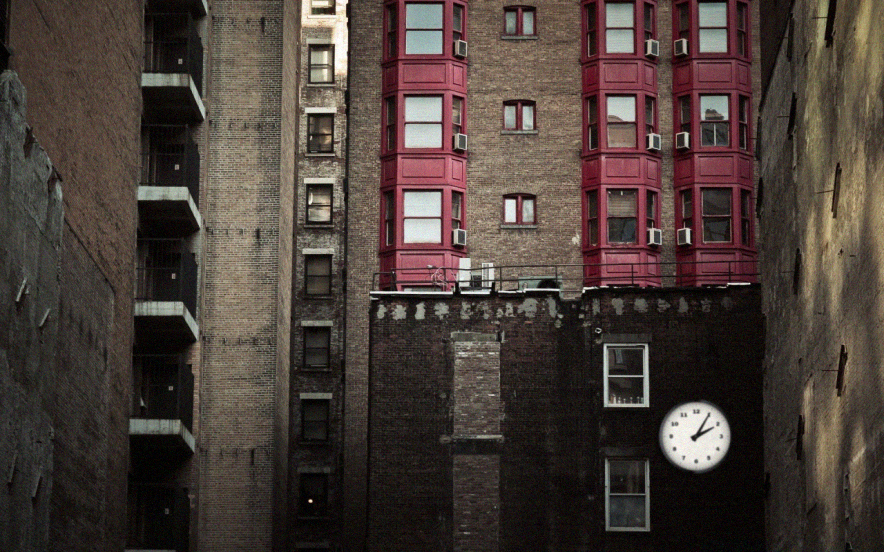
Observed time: 2:05
